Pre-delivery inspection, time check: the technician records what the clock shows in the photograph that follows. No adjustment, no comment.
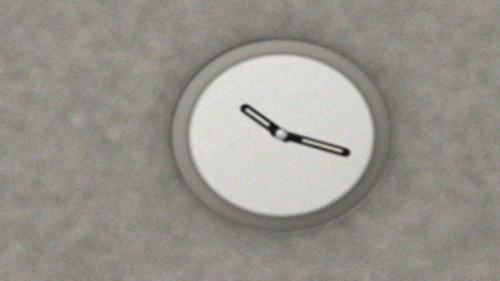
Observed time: 10:18
